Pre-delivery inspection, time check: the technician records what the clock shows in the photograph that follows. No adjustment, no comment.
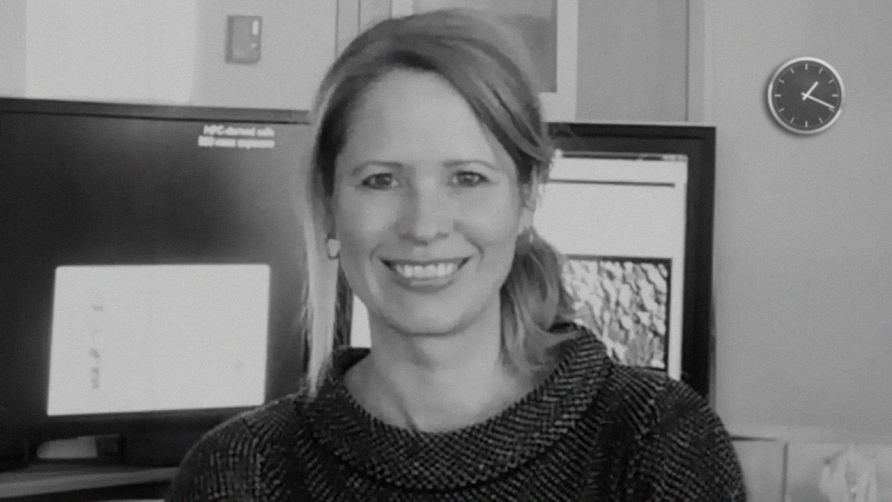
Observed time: 1:19
